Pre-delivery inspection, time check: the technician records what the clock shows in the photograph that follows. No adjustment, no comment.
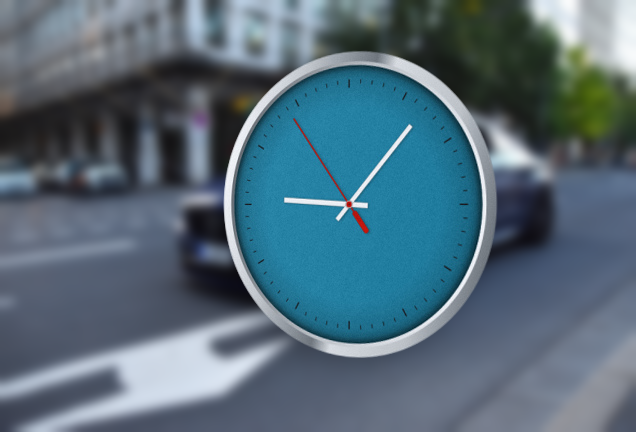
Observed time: 9:06:54
